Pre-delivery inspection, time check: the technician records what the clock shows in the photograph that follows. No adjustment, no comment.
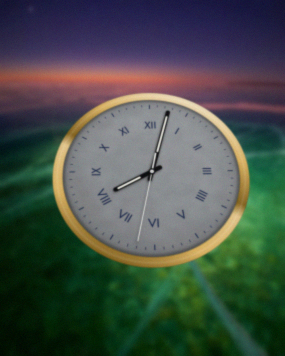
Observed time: 8:02:32
